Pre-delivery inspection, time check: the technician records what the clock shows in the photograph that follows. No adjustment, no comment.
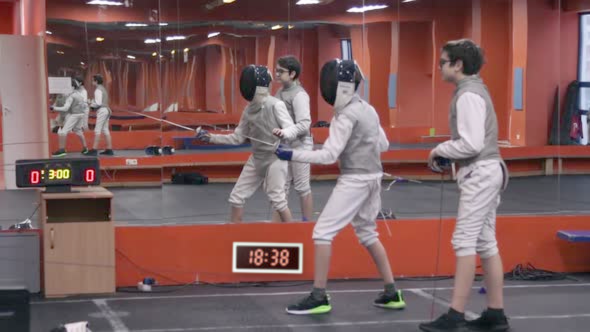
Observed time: 18:38
